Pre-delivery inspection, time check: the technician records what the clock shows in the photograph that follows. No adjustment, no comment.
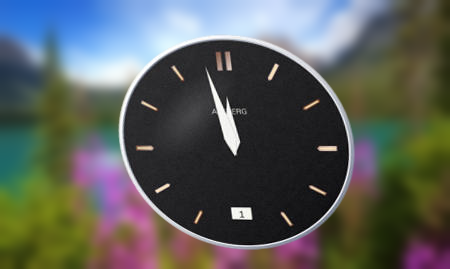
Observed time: 11:58
